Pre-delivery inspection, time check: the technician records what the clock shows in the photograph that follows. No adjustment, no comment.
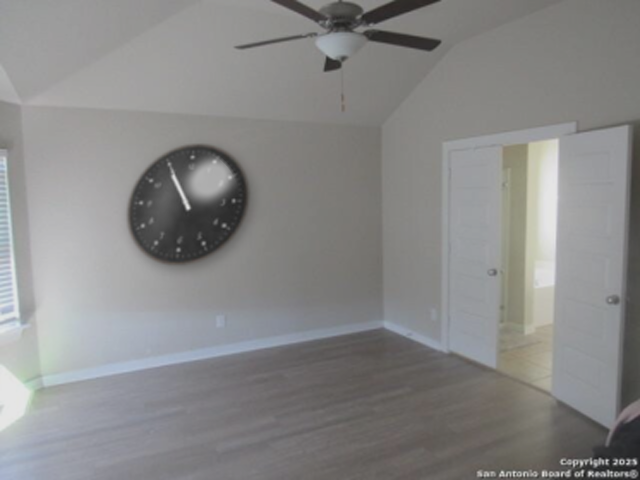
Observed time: 10:55
